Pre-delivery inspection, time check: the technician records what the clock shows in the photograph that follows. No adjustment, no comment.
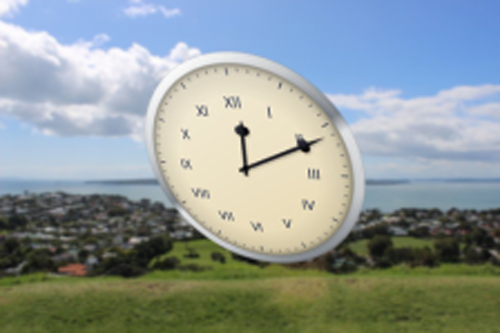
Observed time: 12:11
